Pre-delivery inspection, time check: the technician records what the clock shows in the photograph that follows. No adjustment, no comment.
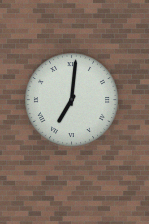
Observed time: 7:01
